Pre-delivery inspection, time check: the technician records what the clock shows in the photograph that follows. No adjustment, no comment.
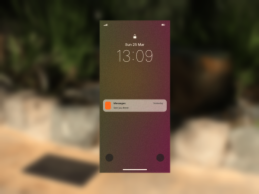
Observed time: 13:09
